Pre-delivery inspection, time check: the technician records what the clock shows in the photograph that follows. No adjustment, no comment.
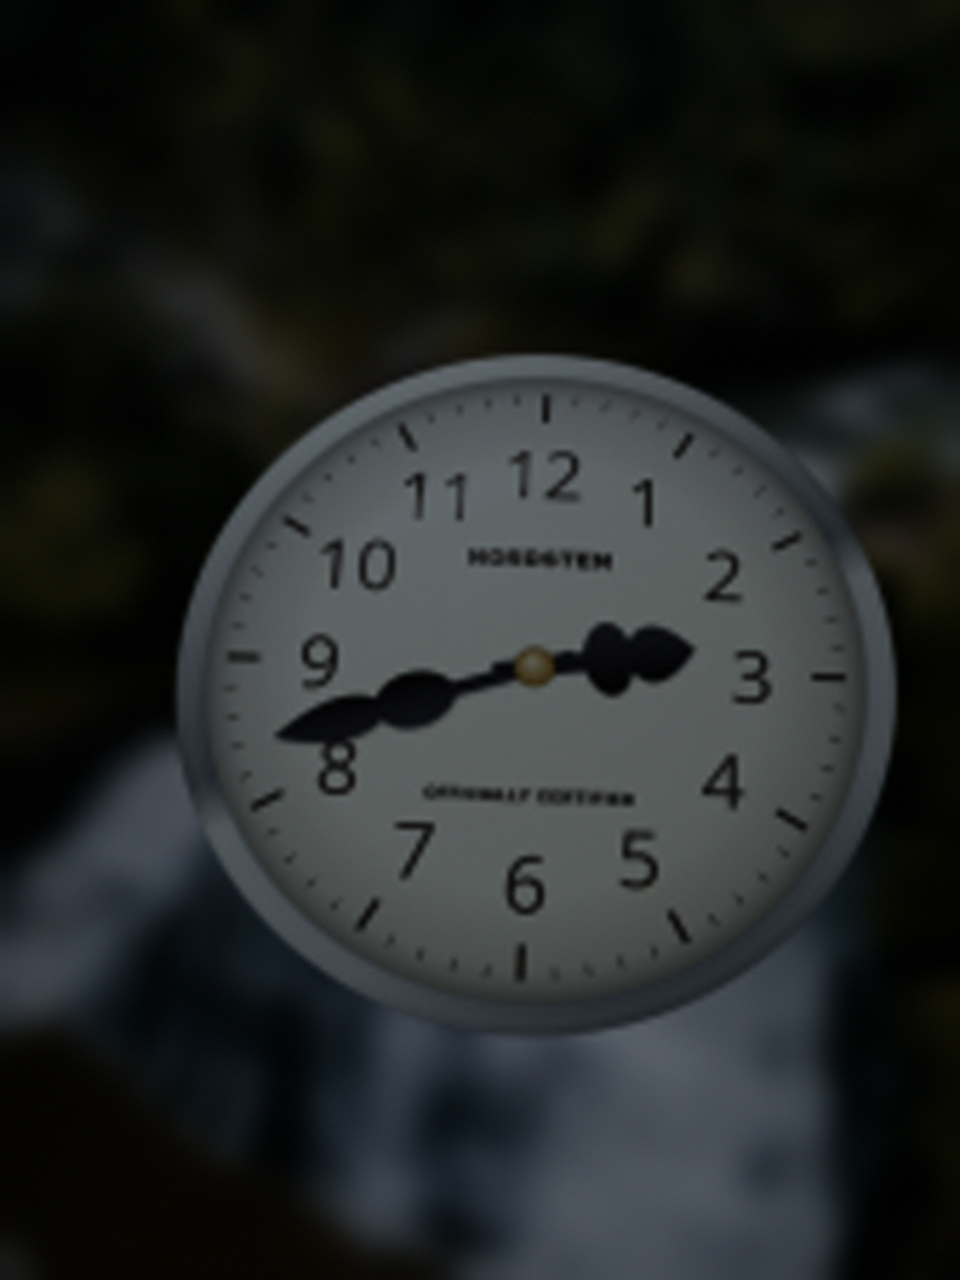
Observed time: 2:42
